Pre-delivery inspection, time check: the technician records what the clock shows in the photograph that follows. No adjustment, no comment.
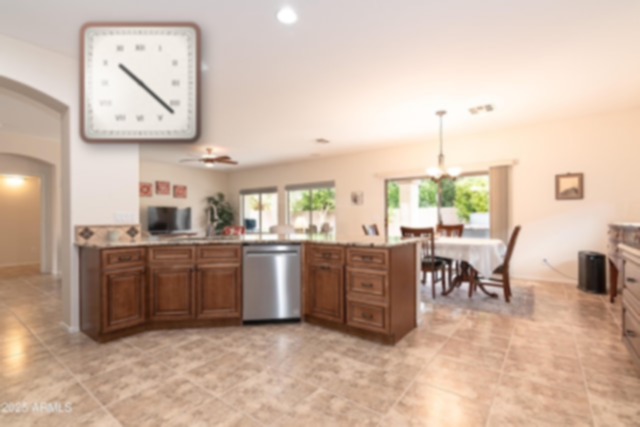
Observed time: 10:22
